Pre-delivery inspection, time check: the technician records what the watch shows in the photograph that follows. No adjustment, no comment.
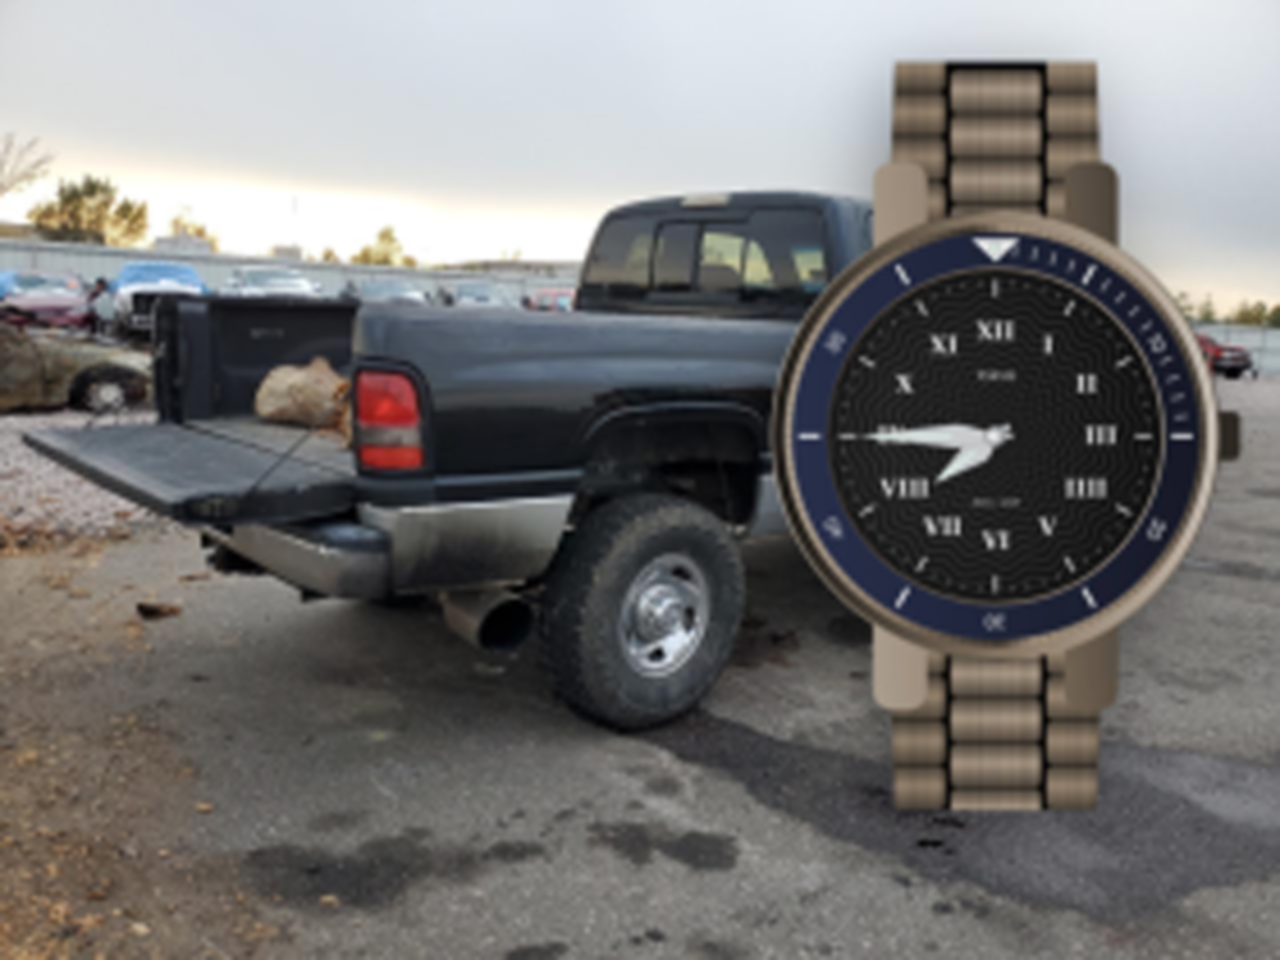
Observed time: 7:45
